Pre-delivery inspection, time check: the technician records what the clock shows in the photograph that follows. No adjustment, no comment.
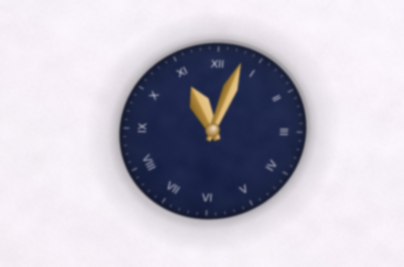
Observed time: 11:03
